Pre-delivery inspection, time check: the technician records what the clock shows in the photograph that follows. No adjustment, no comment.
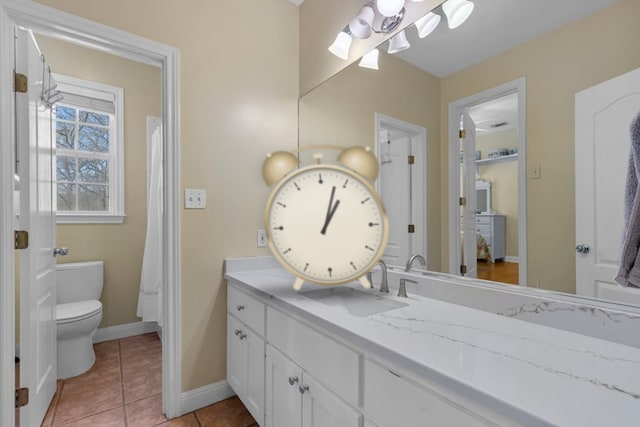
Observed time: 1:03
